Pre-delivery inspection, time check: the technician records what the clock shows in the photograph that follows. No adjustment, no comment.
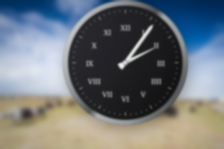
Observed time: 2:06
